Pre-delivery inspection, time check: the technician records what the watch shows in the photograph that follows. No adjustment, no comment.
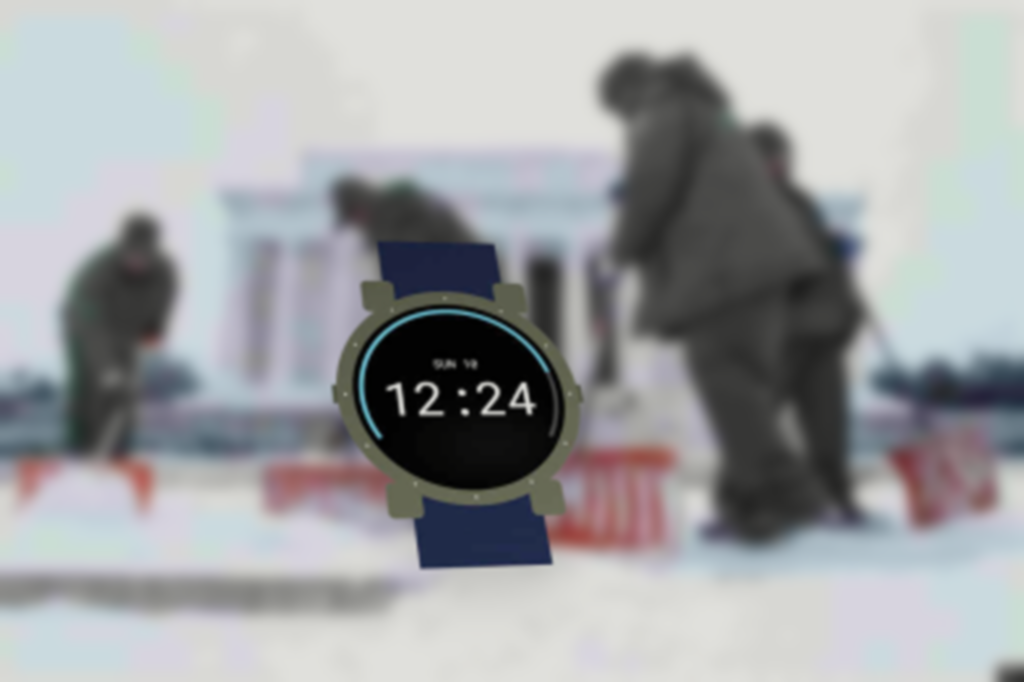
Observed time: 12:24
